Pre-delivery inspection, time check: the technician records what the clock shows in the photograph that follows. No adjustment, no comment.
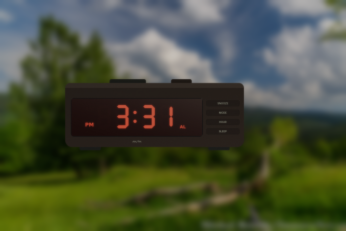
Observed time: 3:31
